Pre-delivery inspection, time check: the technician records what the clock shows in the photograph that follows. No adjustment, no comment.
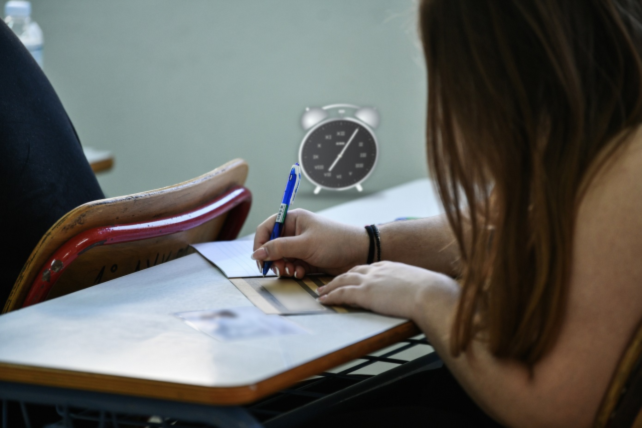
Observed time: 7:05
